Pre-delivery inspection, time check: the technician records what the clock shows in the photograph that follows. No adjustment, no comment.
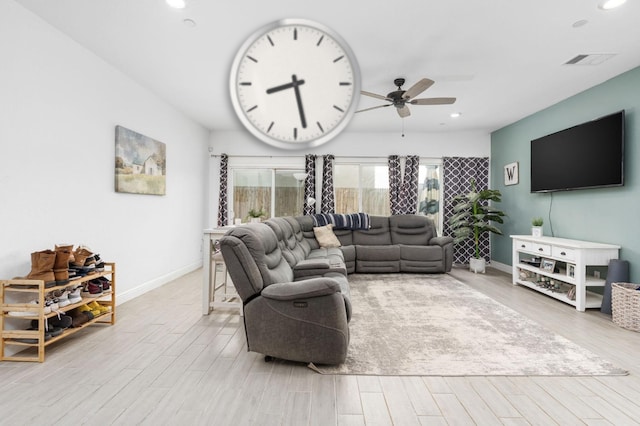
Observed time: 8:28
